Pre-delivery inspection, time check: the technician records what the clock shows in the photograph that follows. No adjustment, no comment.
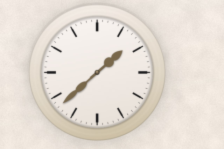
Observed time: 1:38
